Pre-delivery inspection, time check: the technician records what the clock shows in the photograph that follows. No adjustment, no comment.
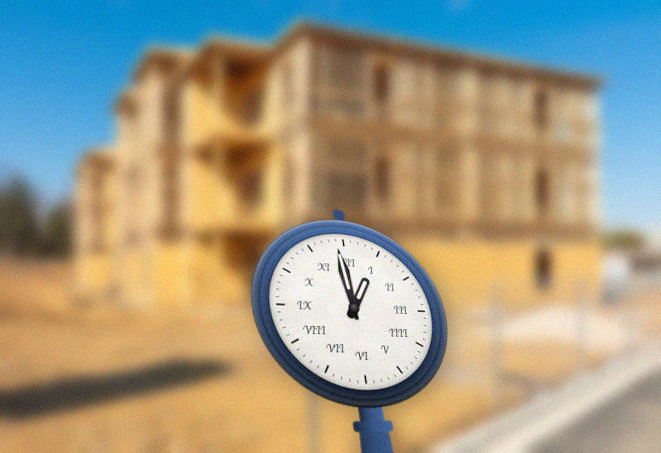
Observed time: 12:59
